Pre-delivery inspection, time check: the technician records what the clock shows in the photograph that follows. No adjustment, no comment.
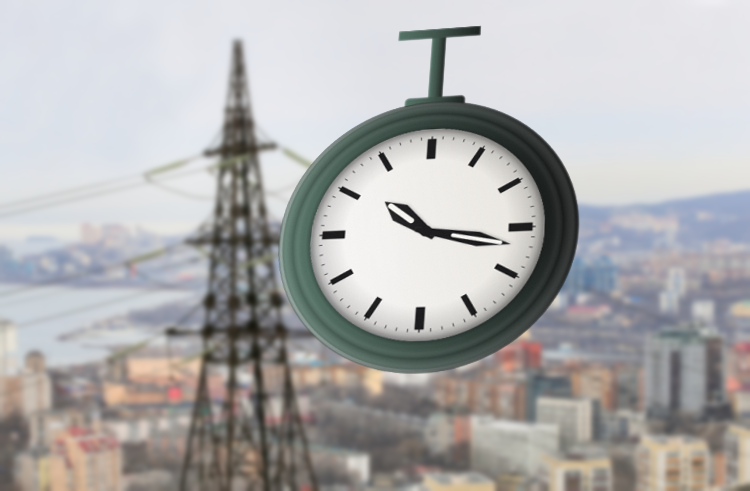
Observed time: 10:17
